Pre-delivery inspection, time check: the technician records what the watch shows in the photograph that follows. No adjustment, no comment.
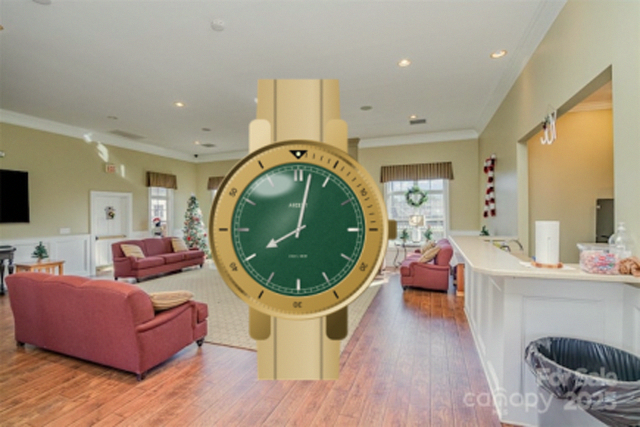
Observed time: 8:02
